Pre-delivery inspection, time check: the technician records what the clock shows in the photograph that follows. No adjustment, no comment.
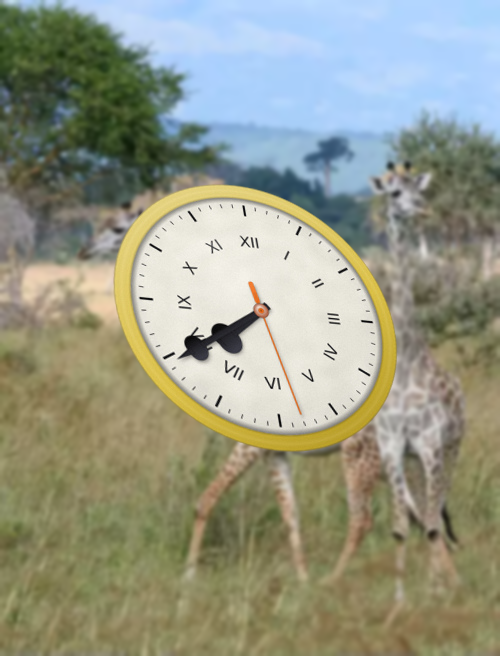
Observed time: 7:39:28
